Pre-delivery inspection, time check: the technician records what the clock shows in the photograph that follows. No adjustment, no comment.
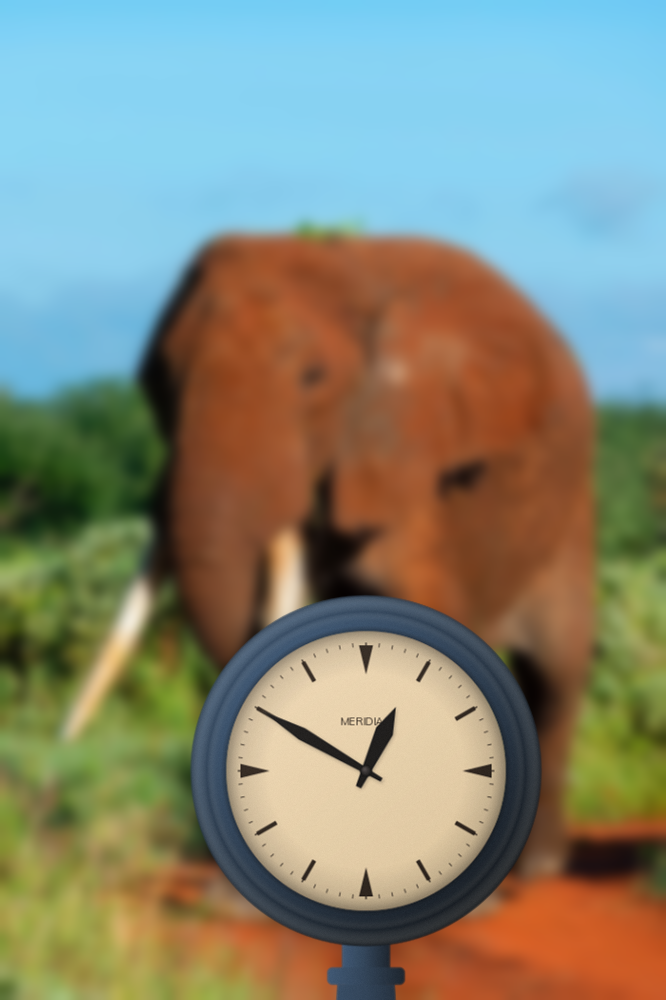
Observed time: 12:50
